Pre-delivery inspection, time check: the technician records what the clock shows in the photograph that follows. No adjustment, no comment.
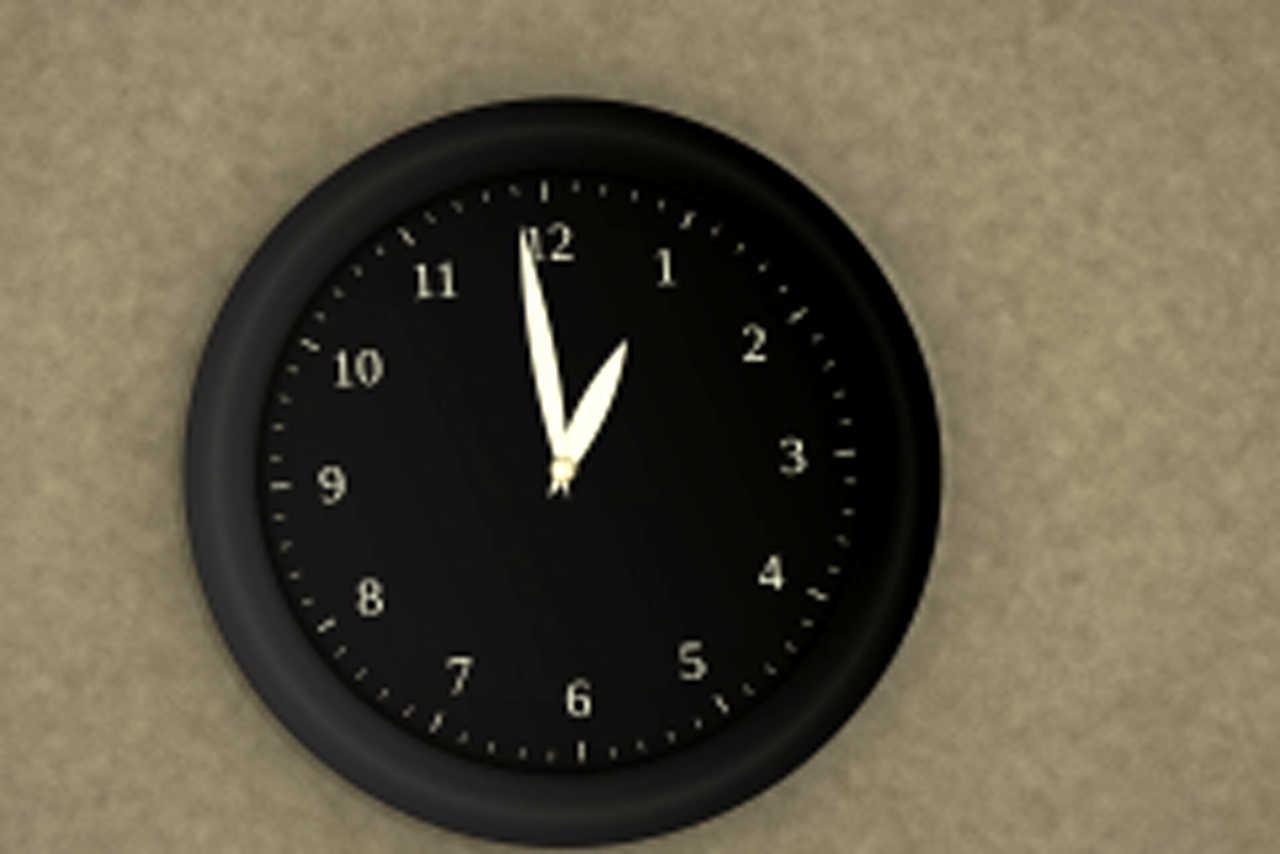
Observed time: 12:59
